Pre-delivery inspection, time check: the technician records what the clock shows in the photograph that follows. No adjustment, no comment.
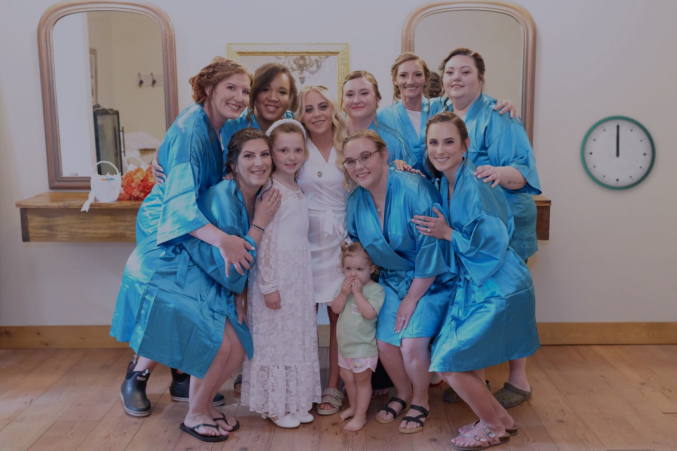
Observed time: 12:00
